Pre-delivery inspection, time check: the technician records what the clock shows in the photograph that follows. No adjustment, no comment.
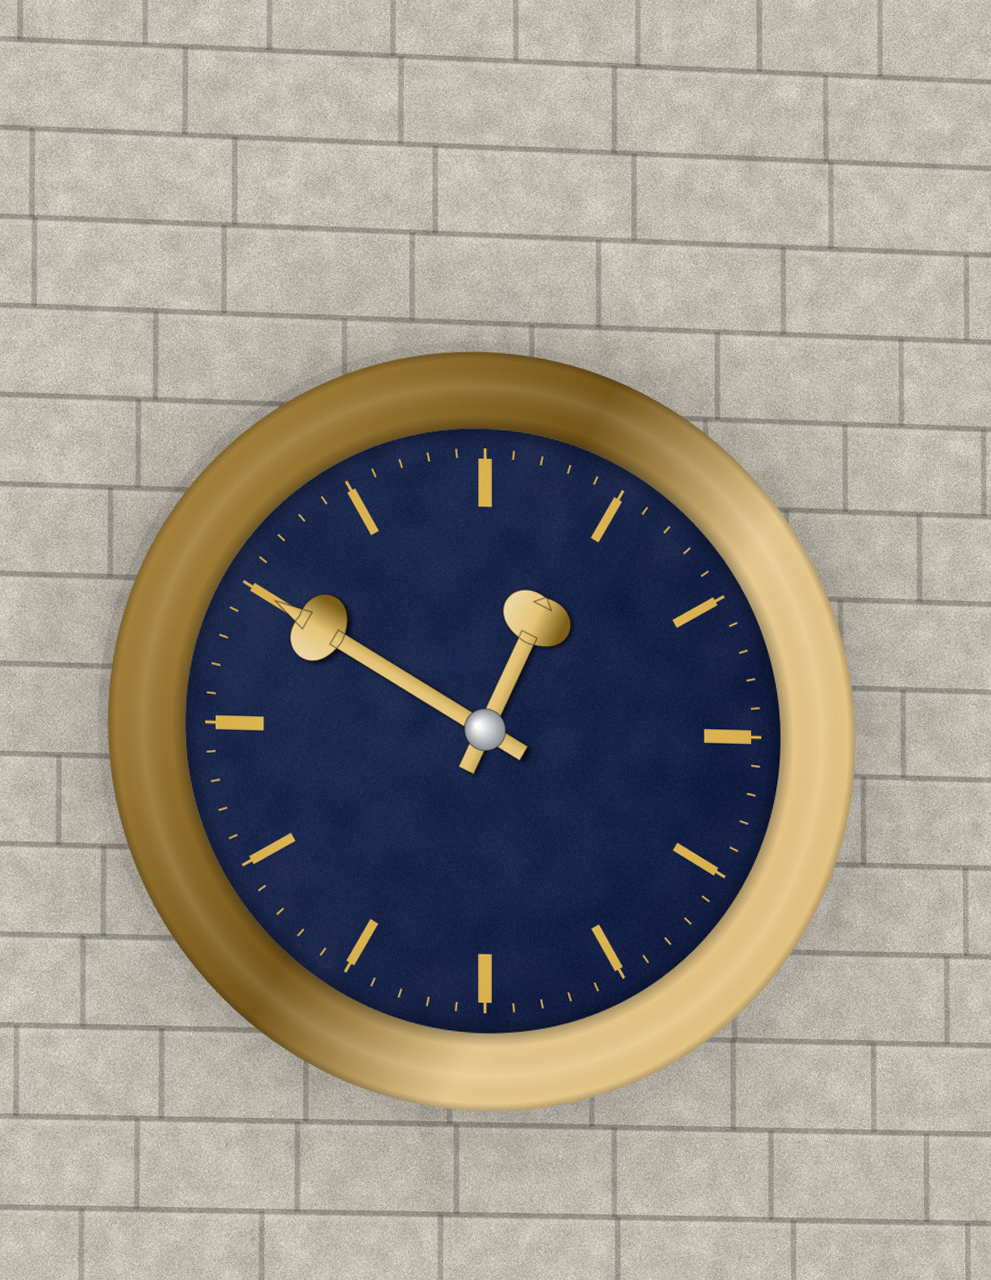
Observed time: 12:50
